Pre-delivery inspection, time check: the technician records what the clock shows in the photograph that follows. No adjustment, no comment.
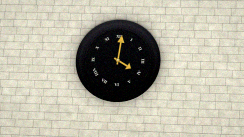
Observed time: 4:01
